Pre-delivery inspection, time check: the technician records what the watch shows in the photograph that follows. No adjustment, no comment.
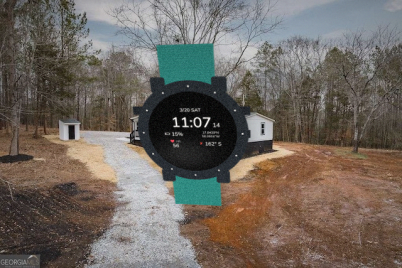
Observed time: 11:07
